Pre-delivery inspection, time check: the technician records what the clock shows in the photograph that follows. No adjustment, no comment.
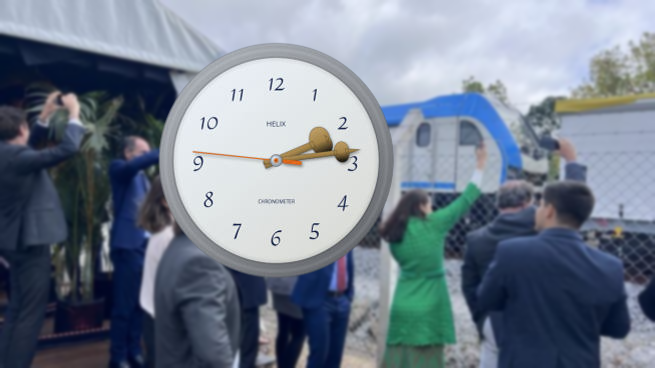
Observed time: 2:13:46
